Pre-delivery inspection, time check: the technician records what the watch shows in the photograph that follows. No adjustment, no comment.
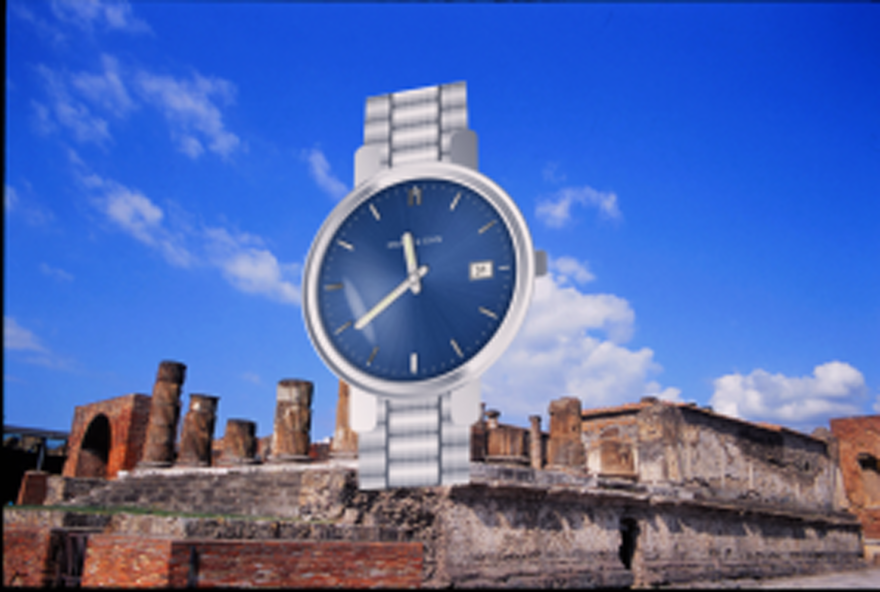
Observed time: 11:39
